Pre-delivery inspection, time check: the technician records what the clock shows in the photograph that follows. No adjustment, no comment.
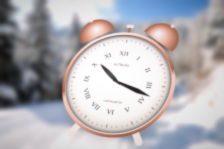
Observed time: 10:18
